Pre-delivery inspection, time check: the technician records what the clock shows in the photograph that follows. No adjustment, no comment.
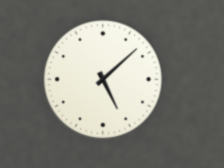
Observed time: 5:08
